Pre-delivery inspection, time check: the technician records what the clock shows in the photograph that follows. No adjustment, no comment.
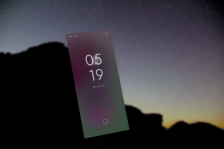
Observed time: 5:19
